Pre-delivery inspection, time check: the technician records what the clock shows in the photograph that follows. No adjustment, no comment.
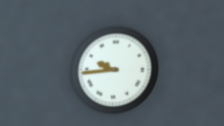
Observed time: 9:44
